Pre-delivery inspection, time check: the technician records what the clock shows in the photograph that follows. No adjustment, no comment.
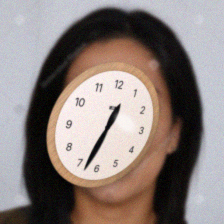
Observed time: 12:33
